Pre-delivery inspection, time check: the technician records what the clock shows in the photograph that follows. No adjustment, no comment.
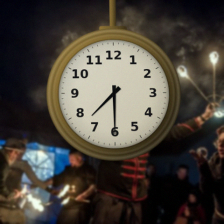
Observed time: 7:30
